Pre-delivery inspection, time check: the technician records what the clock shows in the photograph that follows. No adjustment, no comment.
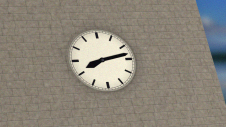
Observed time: 8:13
